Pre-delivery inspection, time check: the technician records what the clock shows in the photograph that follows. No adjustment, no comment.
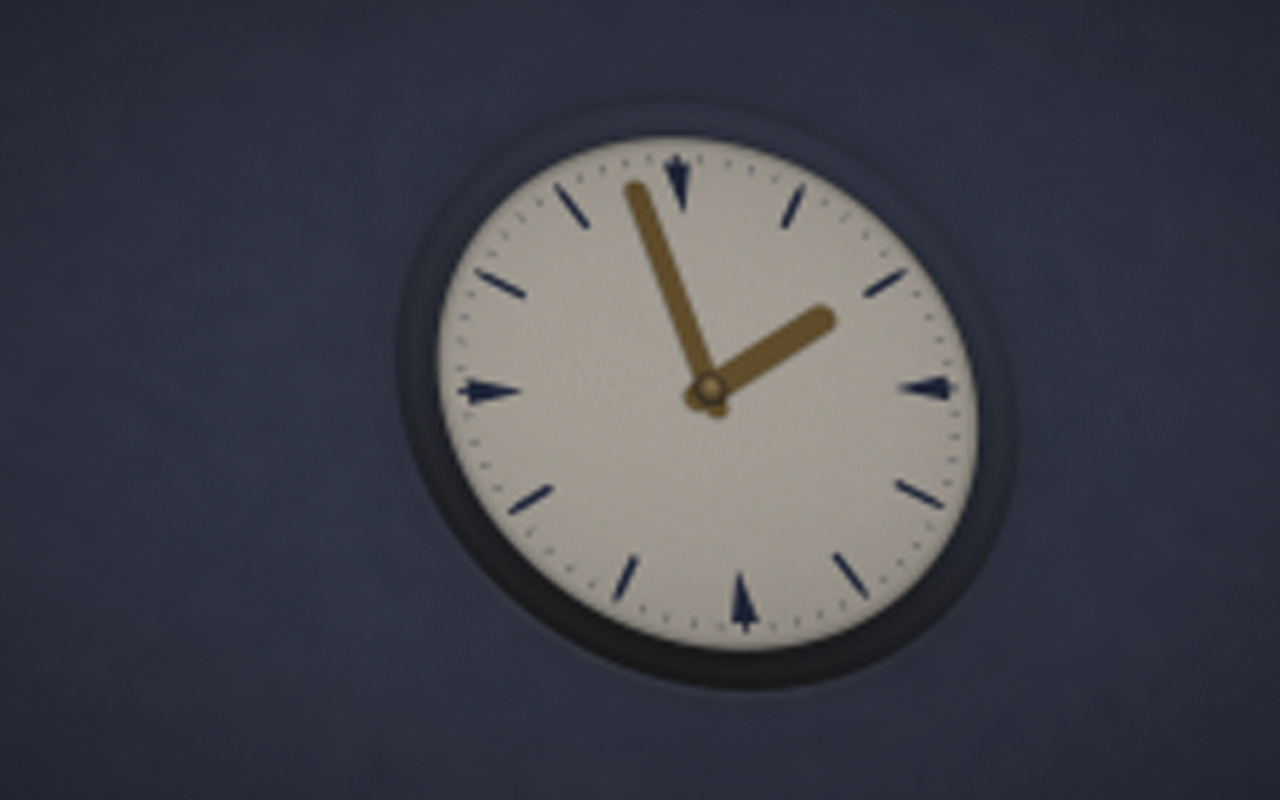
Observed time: 1:58
